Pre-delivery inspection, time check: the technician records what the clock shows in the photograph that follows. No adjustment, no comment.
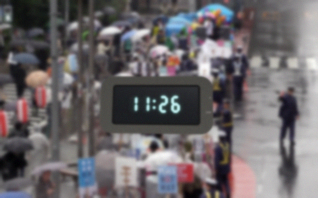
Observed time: 11:26
